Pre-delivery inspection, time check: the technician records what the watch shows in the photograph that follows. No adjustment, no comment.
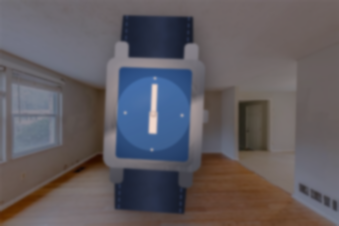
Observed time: 6:00
